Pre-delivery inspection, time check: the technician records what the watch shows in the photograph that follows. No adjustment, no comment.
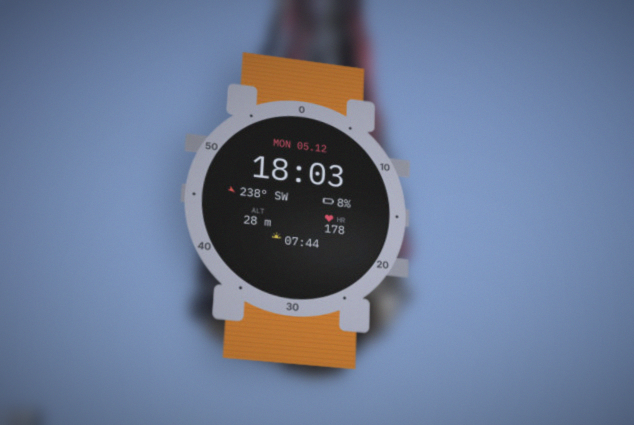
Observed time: 18:03
